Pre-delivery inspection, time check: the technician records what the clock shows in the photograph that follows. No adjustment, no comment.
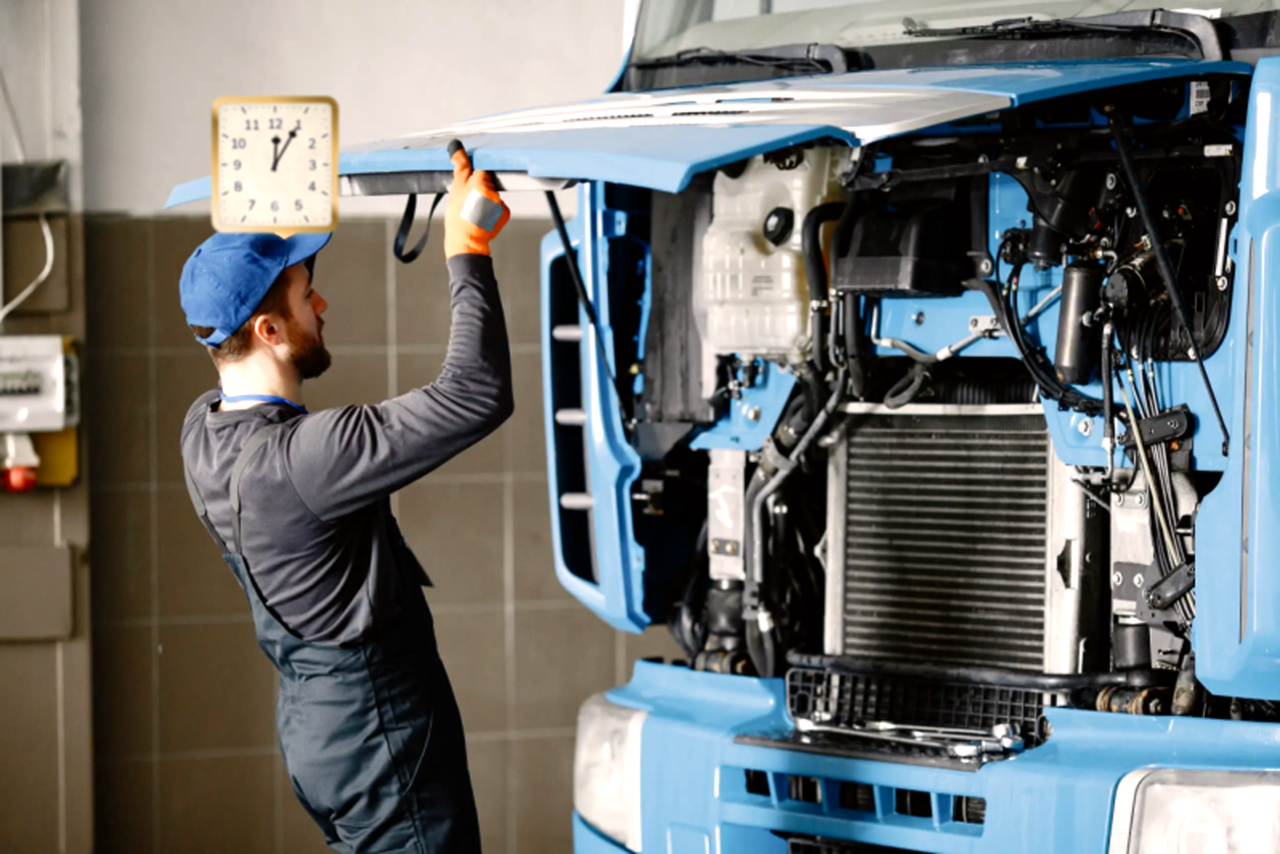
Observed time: 12:05
